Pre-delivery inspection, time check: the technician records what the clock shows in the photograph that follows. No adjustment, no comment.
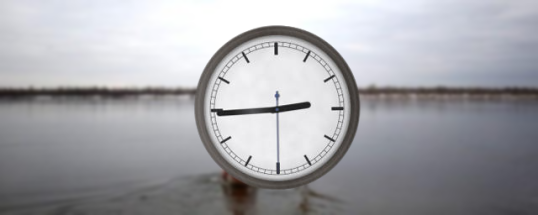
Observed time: 2:44:30
